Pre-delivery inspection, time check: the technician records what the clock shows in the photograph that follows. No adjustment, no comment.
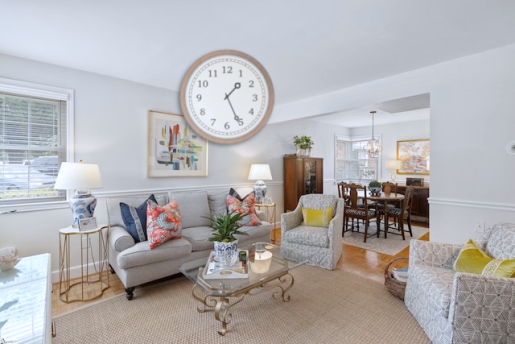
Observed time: 1:26
